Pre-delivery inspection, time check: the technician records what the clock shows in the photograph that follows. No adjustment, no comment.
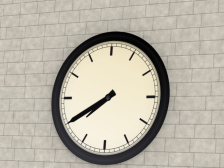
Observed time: 7:40
